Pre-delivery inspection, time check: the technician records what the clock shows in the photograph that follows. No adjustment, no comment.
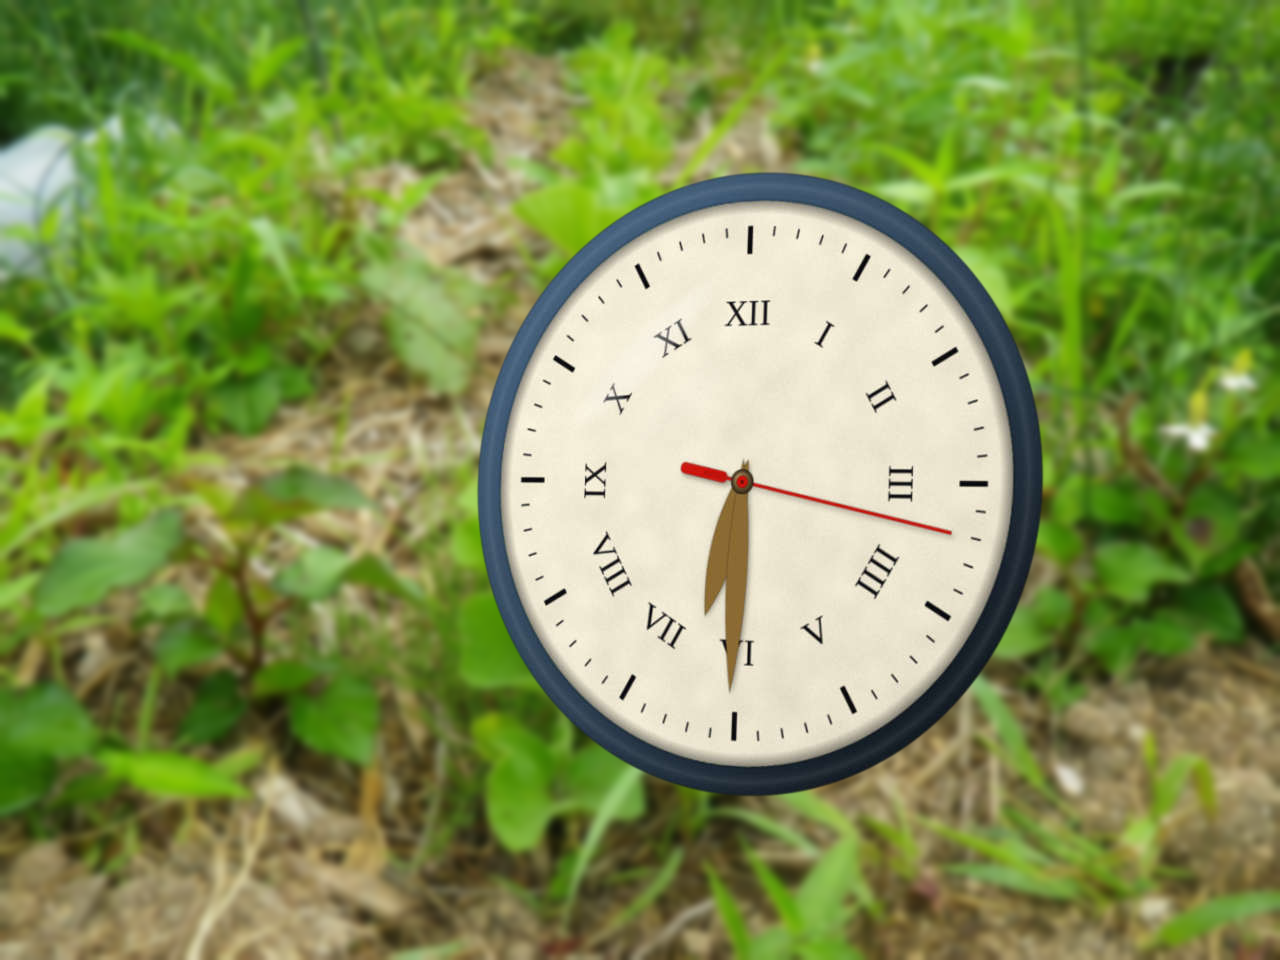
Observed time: 6:30:17
